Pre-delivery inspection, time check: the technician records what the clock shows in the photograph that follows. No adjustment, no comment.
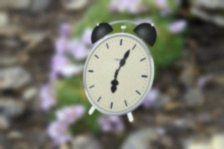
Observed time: 6:04
